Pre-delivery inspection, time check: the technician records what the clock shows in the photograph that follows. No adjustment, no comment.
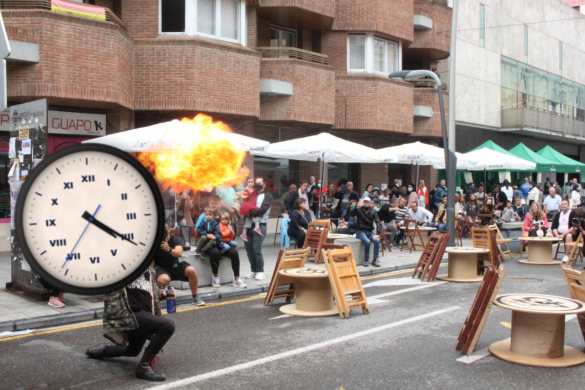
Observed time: 4:20:36
